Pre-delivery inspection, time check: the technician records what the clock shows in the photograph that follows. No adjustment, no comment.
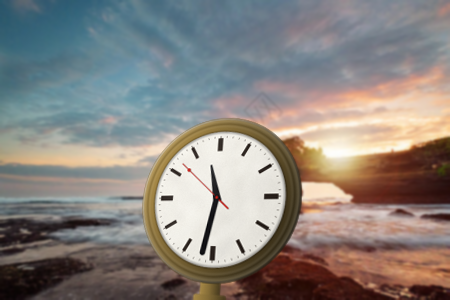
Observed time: 11:31:52
